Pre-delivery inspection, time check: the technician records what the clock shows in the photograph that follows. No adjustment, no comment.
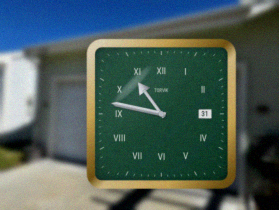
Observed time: 10:47
